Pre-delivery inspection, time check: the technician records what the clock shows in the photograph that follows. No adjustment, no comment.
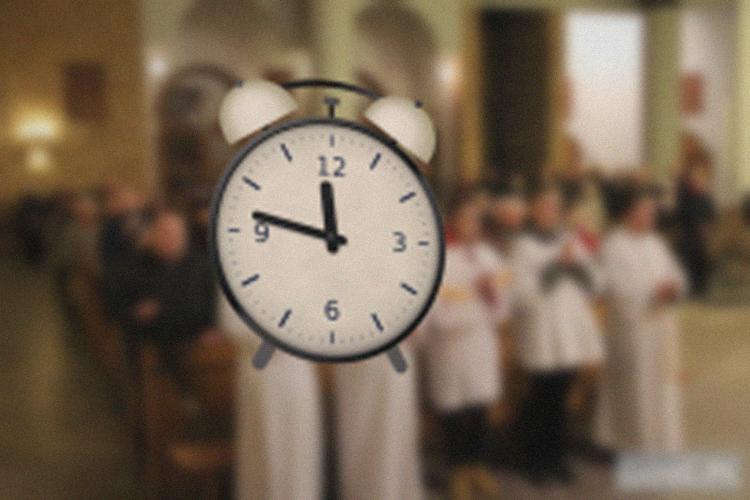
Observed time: 11:47
